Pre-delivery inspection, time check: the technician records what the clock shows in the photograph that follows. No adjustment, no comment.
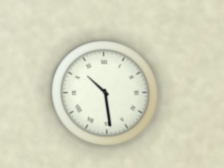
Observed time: 10:29
